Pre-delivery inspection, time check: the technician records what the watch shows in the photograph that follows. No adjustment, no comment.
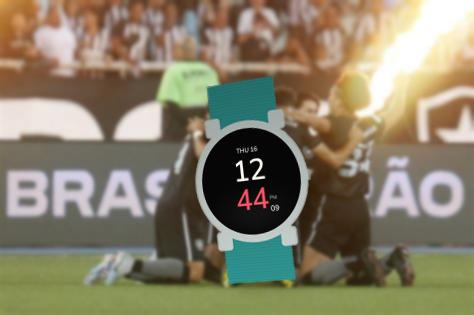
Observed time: 12:44:09
